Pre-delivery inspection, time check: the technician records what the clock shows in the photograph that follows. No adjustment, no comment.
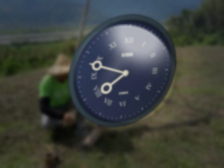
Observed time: 7:48
